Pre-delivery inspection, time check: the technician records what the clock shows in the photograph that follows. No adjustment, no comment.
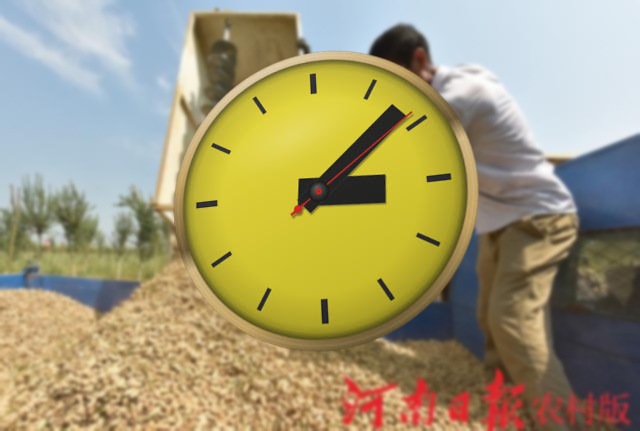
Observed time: 3:08:09
